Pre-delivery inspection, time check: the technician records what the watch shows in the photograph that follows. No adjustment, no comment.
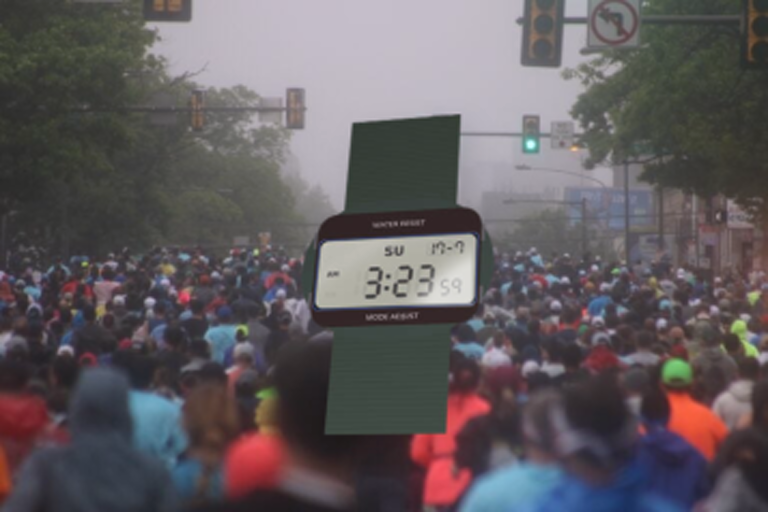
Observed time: 3:23:59
